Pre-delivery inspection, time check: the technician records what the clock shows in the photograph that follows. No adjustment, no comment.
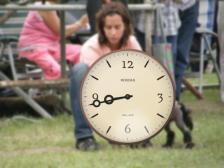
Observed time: 8:43
